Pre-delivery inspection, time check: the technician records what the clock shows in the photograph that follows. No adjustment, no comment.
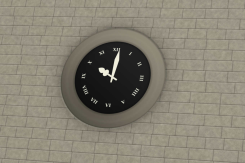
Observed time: 10:01
